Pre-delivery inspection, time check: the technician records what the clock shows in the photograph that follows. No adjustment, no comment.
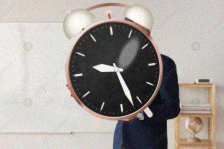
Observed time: 9:27
